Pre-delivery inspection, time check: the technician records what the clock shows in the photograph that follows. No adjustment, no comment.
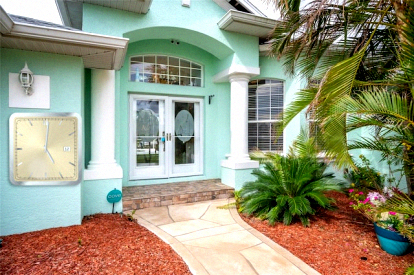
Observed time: 5:01
